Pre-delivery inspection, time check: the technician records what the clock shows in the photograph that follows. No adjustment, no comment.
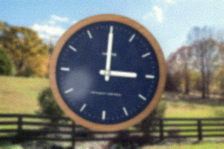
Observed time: 3:00
